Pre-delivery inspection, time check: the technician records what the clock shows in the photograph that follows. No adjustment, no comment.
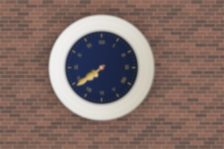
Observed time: 7:39
